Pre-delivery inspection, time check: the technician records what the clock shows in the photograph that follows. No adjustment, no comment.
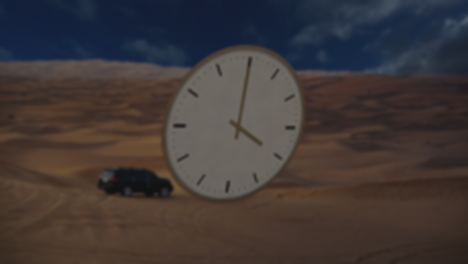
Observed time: 4:00
